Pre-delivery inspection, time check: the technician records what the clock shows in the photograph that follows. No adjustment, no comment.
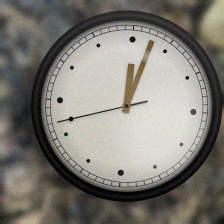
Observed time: 12:02:42
